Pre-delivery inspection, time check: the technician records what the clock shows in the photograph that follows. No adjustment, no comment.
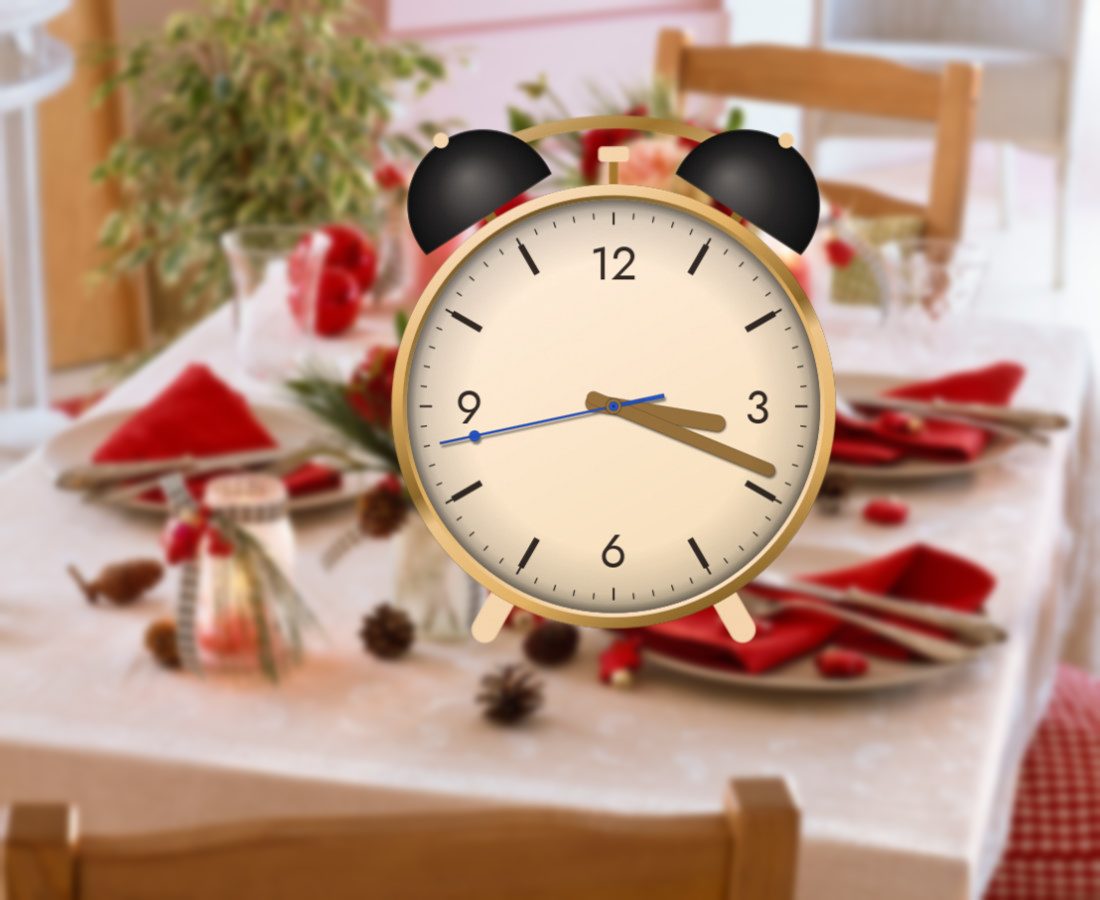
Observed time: 3:18:43
